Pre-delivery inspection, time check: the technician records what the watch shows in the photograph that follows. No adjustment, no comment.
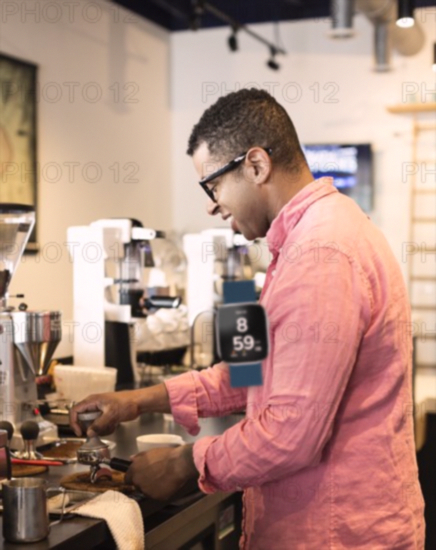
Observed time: 8:59
